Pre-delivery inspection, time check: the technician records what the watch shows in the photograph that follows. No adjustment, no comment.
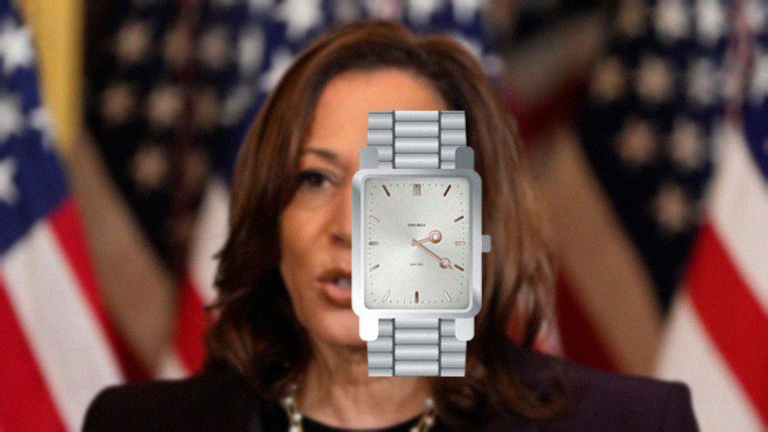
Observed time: 2:21
